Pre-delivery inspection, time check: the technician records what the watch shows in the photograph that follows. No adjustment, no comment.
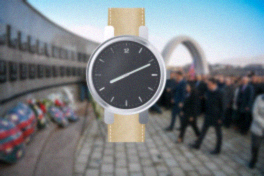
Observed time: 8:11
